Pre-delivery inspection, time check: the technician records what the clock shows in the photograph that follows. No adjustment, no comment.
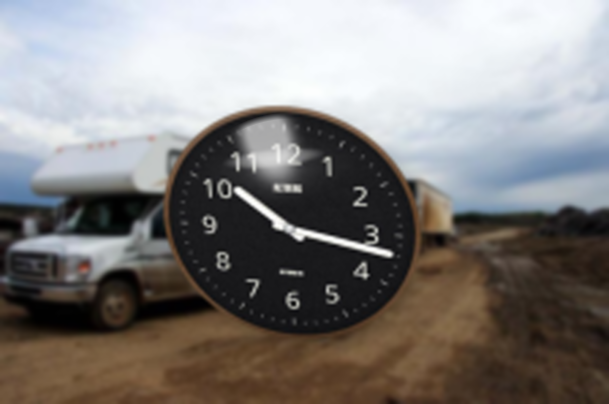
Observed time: 10:17
